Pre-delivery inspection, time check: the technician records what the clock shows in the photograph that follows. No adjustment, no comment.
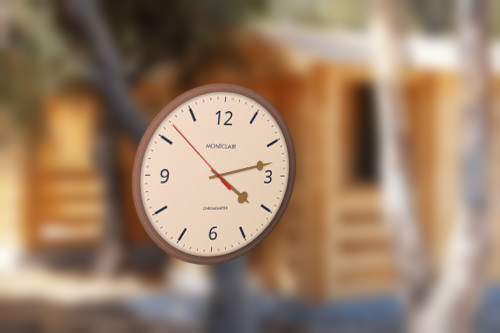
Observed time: 4:12:52
